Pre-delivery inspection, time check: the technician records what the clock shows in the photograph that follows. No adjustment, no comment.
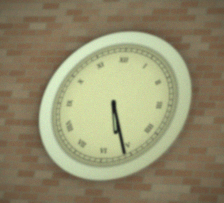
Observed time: 5:26
